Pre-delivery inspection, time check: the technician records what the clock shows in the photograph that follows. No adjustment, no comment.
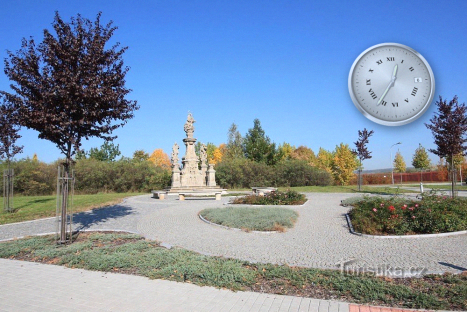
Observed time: 12:36
